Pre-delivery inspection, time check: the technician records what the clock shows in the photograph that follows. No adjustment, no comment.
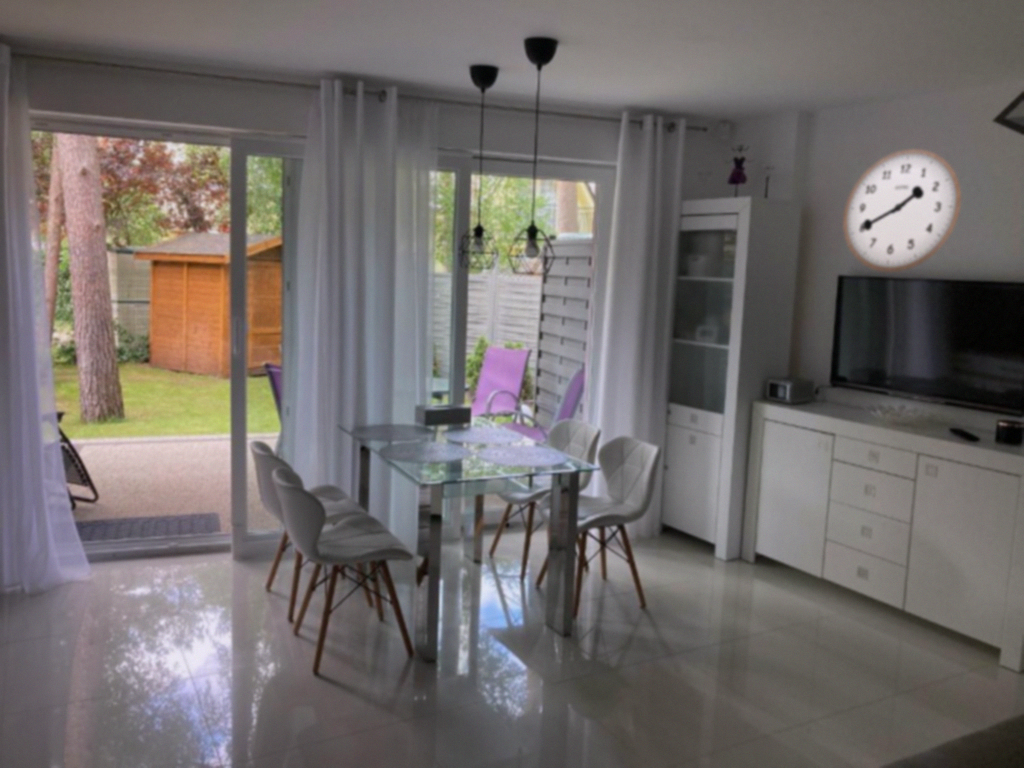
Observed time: 1:40
